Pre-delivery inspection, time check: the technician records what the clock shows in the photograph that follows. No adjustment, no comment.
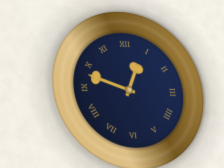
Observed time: 12:48
